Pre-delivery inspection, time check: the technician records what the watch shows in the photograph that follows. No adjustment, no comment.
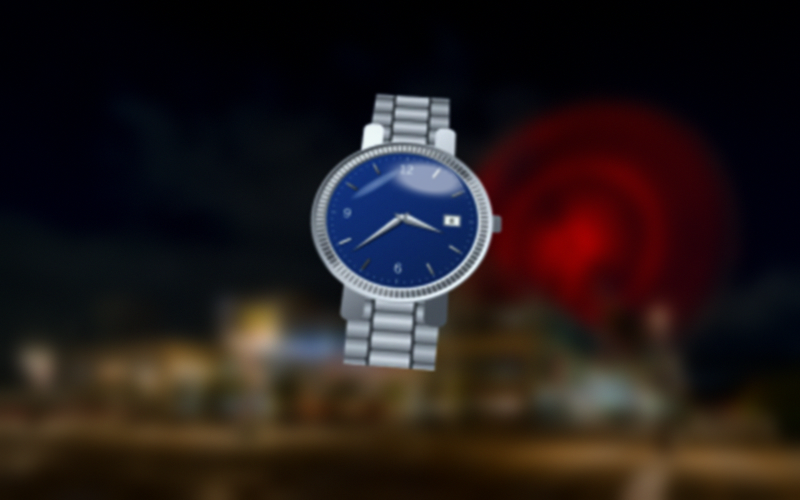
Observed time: 3:38
